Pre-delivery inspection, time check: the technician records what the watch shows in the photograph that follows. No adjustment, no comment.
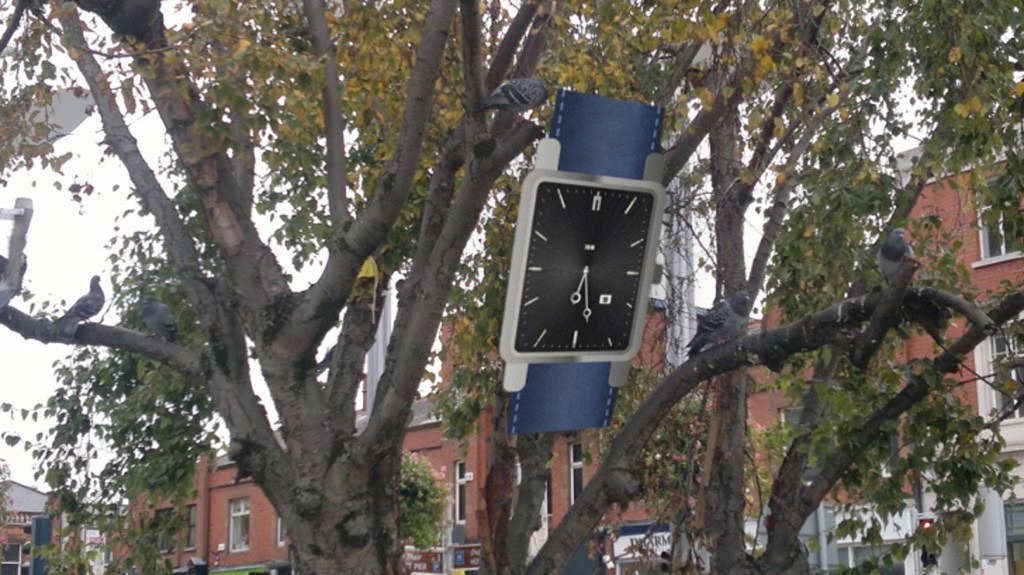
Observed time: 6:28
